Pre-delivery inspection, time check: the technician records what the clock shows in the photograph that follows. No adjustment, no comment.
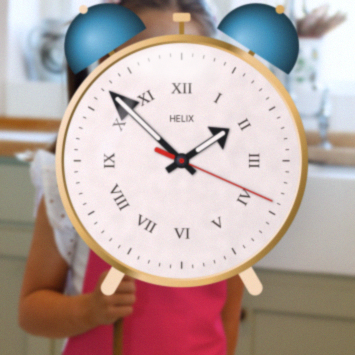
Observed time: 1:52:19
